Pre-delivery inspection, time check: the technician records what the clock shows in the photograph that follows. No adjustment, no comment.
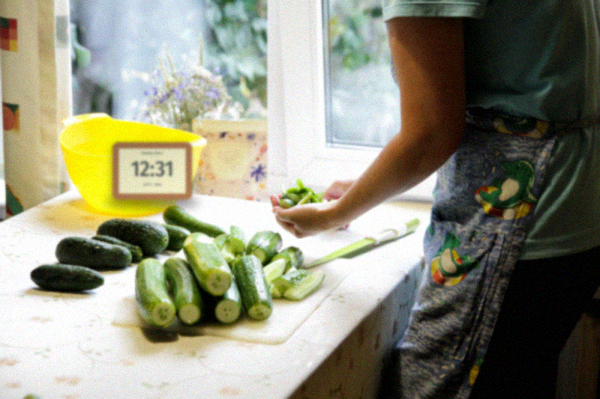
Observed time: 12:31
